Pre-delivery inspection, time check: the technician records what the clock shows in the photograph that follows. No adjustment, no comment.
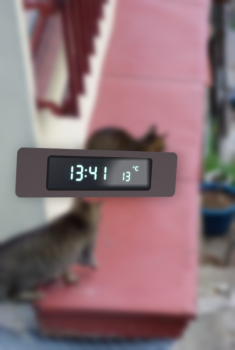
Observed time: 13:41
